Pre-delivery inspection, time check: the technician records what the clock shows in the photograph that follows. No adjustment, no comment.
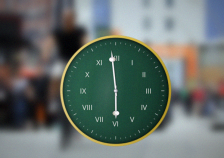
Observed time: 5:59
